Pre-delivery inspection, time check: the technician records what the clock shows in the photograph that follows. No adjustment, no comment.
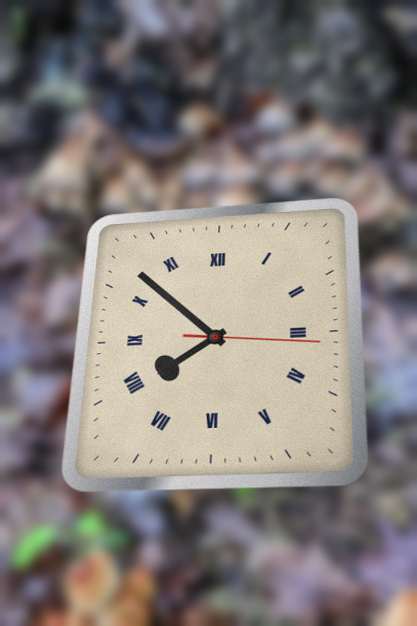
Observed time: 7:52:16
